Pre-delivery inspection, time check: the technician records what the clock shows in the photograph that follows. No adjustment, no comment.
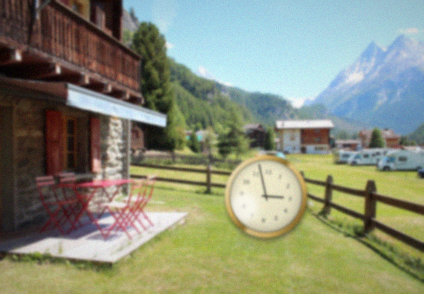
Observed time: 2:57
